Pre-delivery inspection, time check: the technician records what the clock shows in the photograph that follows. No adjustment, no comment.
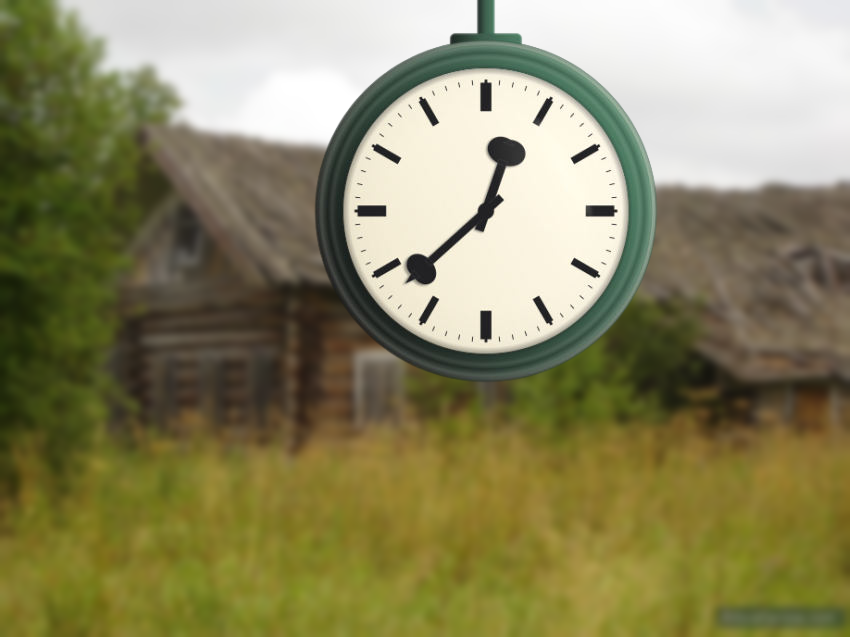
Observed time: 12:38
